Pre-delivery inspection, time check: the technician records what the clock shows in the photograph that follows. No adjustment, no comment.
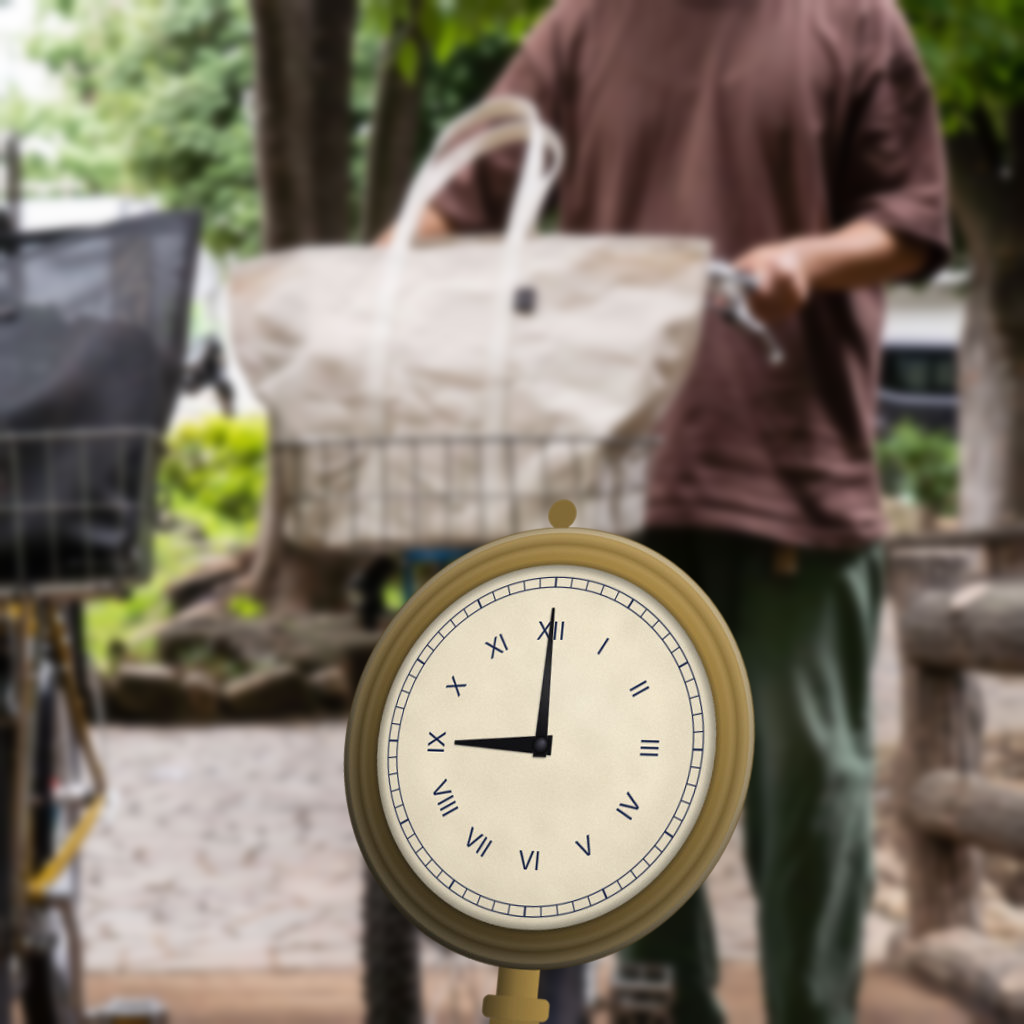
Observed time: 9:00
